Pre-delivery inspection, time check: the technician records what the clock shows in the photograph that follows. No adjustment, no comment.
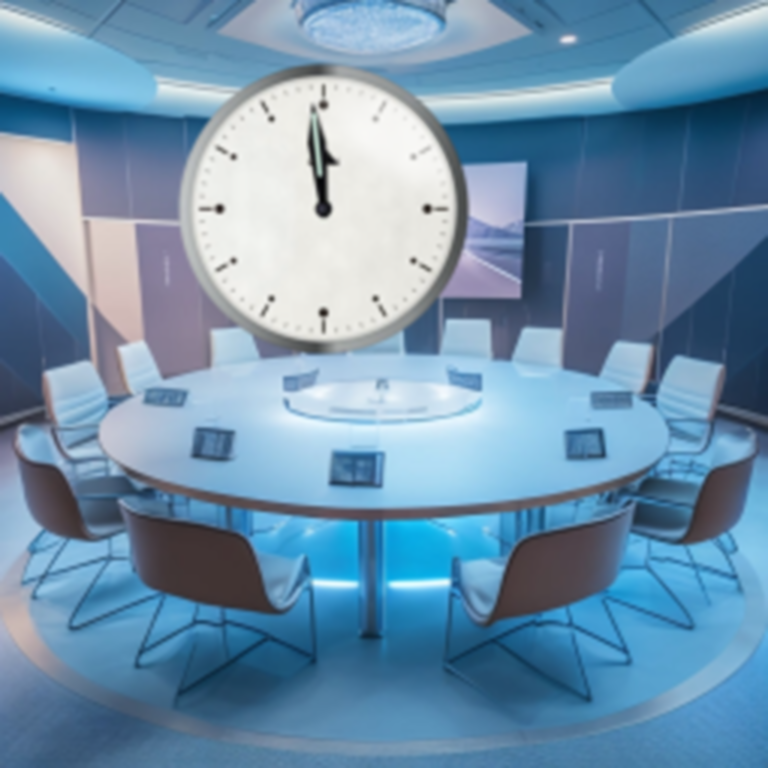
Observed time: 11:59
